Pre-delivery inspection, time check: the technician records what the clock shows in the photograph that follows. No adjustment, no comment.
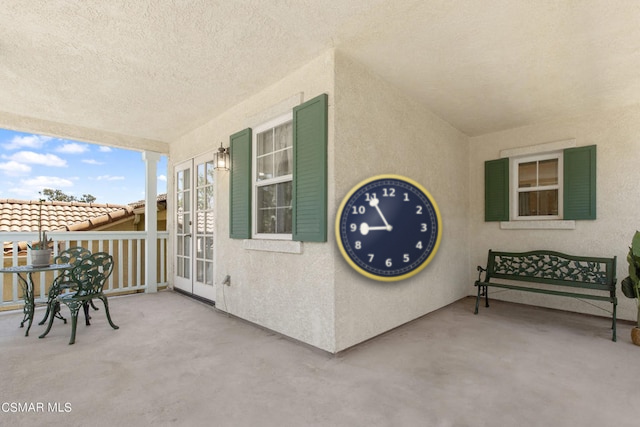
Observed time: 8:55
